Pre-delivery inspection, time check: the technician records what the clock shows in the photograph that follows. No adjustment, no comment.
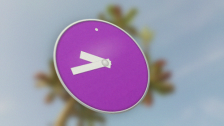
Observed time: 9:43
